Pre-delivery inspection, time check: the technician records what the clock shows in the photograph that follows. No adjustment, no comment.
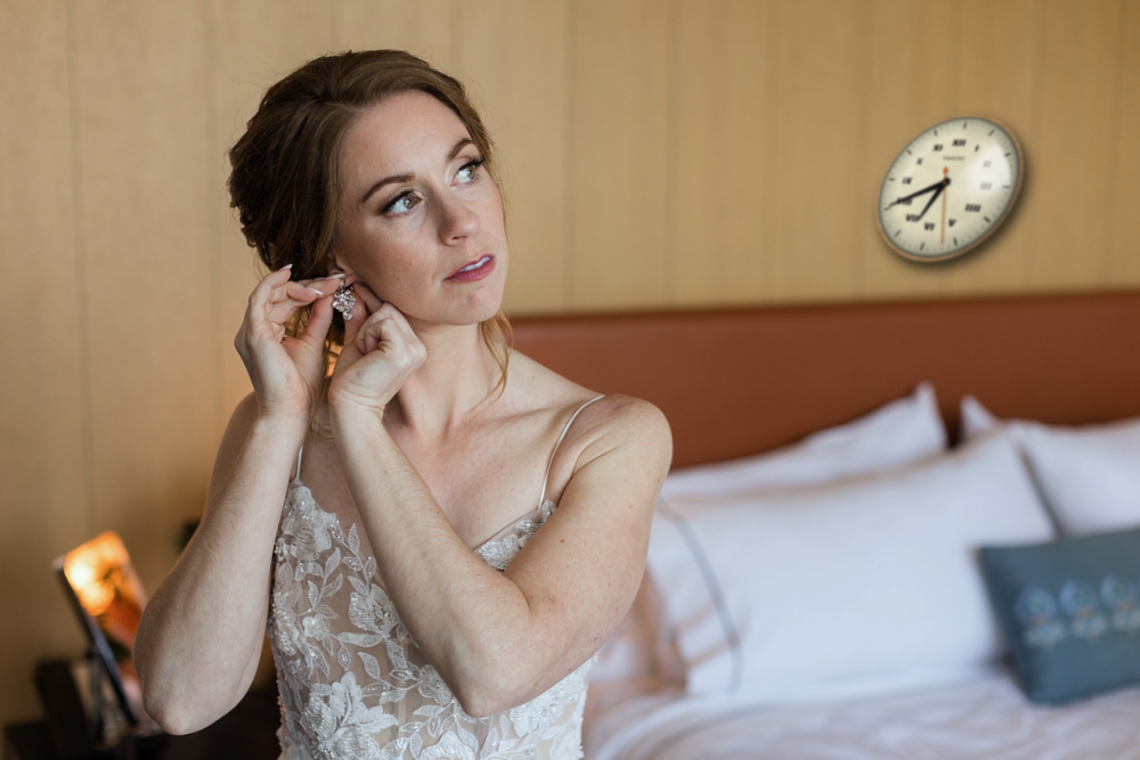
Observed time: 6:40:27
